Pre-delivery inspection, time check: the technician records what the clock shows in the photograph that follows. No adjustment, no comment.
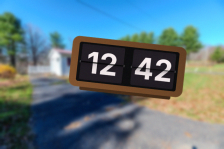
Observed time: 12:42
